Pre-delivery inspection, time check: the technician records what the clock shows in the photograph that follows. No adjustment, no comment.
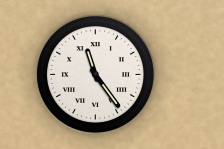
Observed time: 11:24
